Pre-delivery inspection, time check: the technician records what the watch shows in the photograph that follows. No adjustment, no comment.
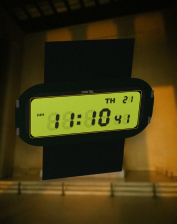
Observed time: 11:10:41
